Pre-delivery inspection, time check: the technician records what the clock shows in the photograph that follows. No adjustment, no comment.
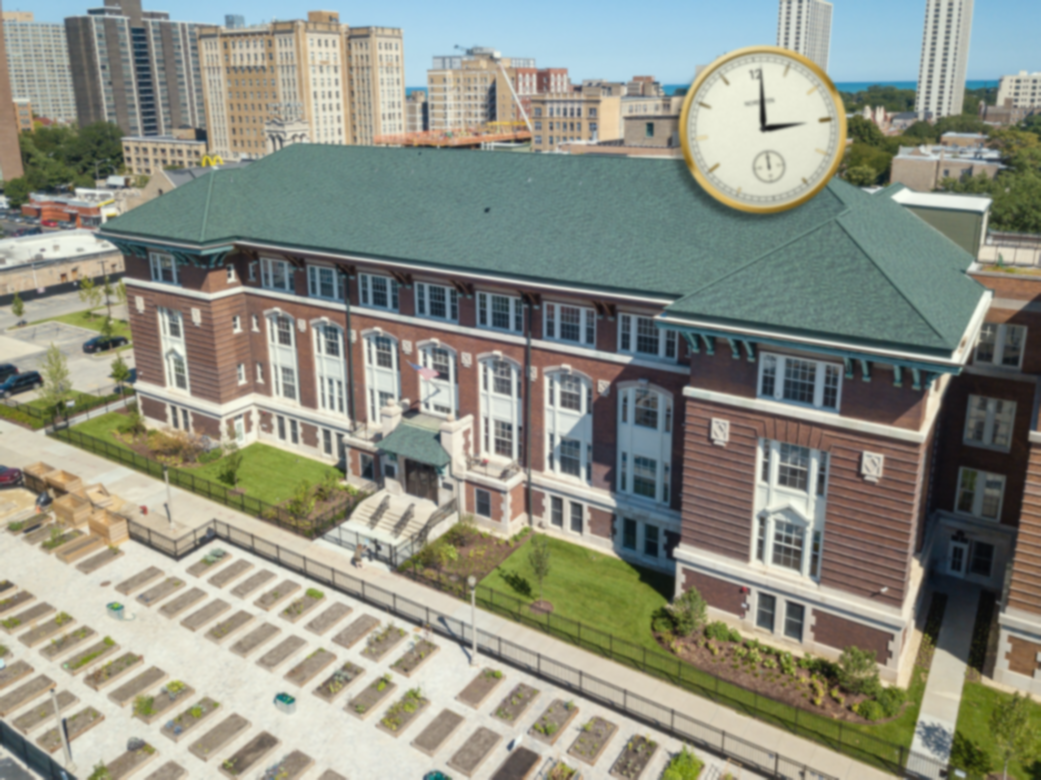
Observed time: 3:01
